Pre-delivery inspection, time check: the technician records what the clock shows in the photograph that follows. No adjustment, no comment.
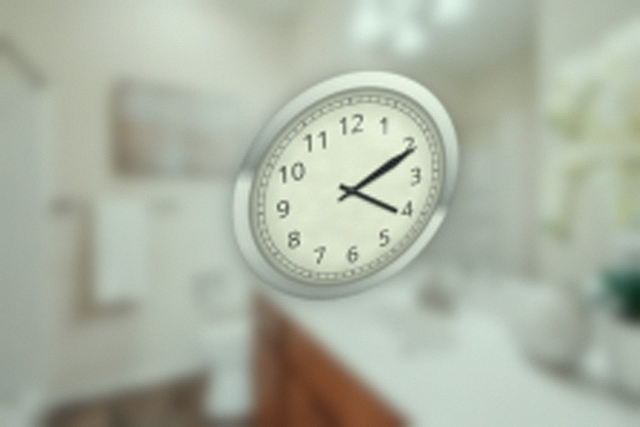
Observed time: 4:11
